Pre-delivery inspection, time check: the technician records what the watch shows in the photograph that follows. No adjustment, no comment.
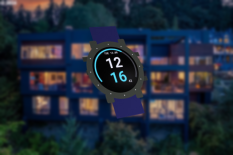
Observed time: 12:16
